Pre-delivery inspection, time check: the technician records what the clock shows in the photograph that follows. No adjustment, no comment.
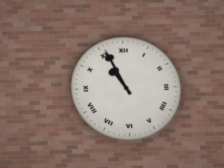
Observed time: 10:56
